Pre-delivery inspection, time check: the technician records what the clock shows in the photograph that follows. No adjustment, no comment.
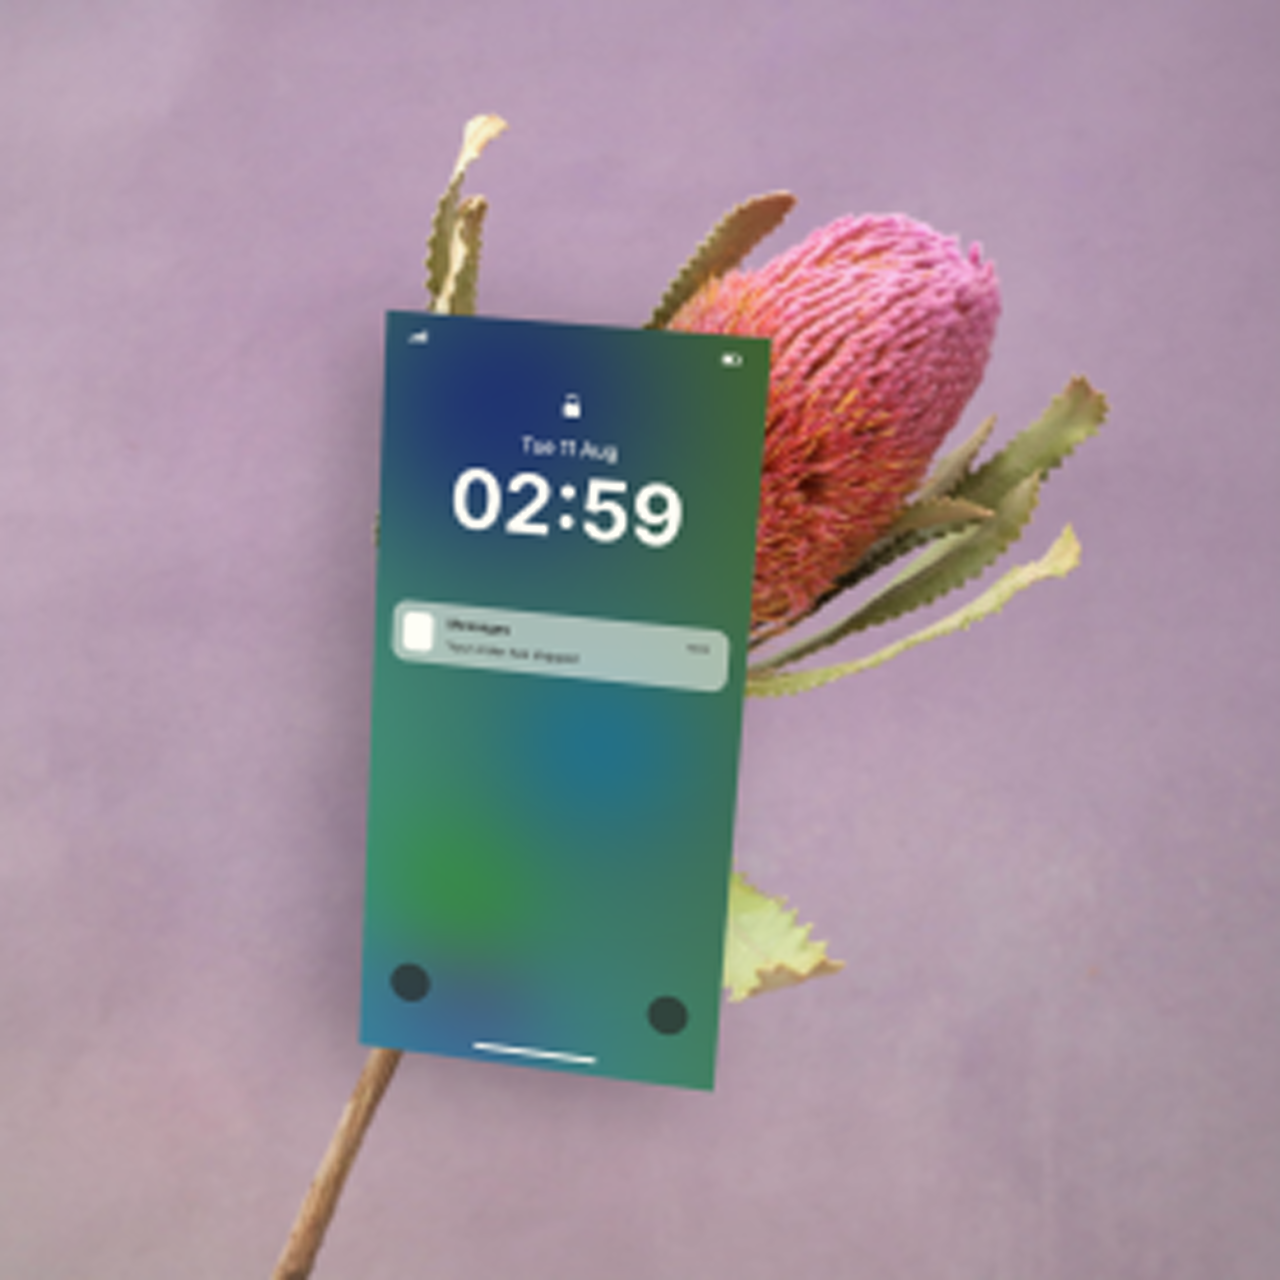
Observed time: 2:59
